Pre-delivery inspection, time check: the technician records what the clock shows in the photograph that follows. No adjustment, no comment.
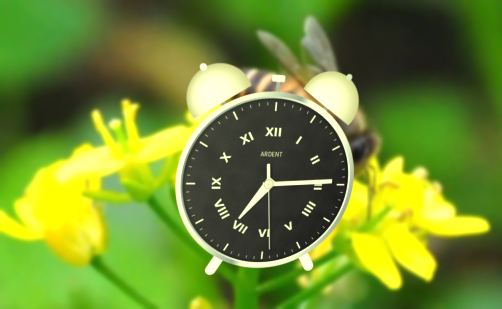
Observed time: 7:14:29
